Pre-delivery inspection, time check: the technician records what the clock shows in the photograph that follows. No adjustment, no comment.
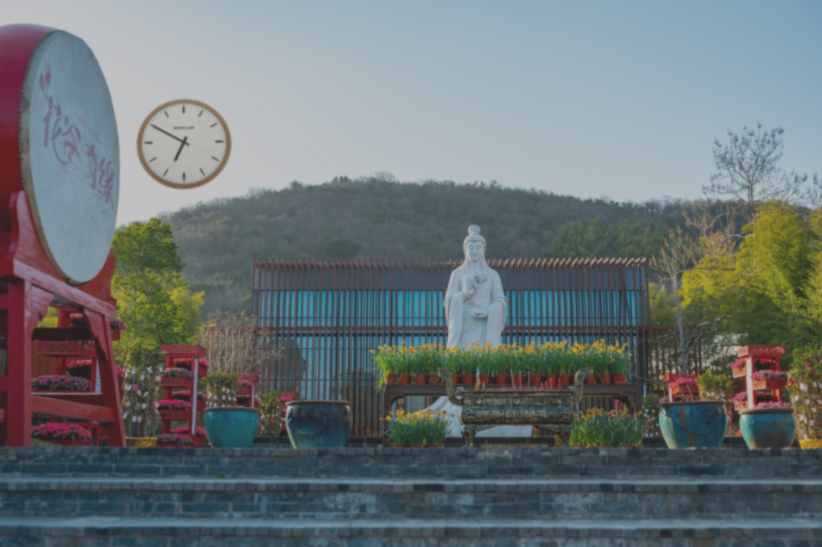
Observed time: 6:50
